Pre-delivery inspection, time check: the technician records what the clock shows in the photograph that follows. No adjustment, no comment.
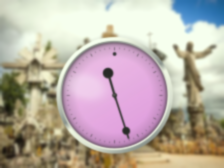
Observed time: 11:27
